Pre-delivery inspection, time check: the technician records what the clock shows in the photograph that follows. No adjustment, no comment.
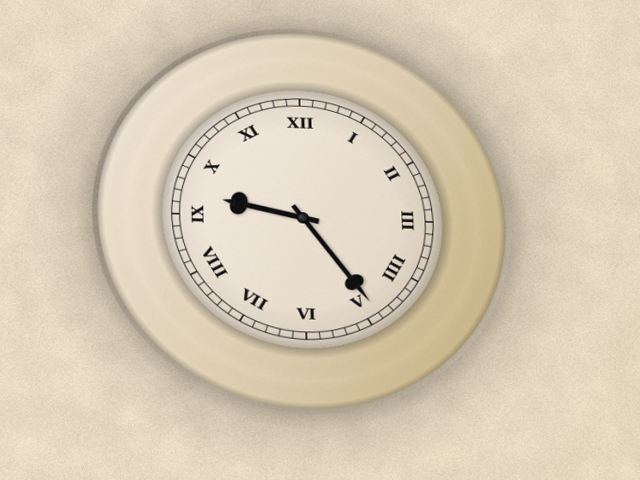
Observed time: 9:24
